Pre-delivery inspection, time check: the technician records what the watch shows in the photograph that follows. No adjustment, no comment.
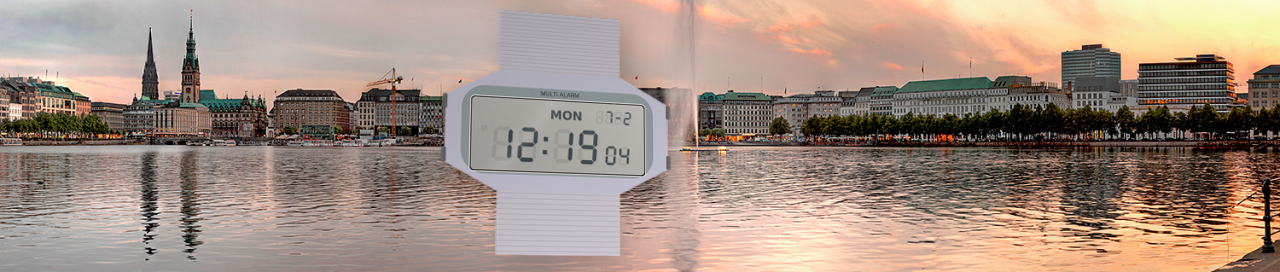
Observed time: 12:19:04
